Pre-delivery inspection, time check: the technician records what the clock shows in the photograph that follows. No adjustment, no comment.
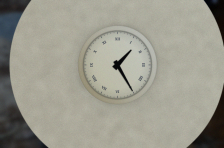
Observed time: 1:25
